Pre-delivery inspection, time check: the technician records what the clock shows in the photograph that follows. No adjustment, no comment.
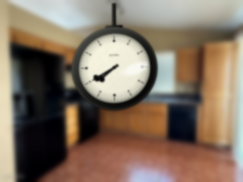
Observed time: 7:40
